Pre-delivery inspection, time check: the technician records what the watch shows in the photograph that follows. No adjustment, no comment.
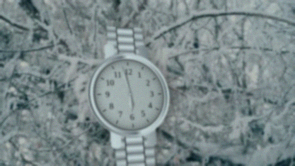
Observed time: 5:58
